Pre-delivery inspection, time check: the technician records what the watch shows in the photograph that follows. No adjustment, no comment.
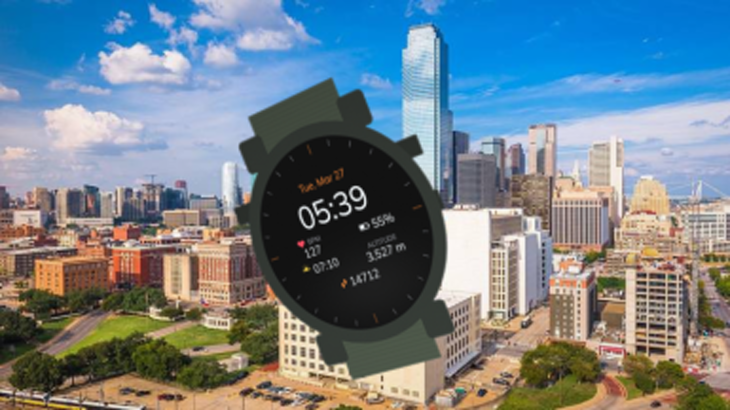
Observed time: 5:39
